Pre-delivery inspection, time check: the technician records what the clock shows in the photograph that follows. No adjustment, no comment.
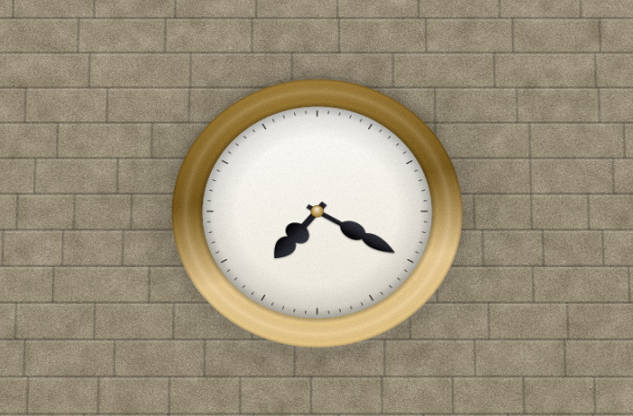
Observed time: 7:20
